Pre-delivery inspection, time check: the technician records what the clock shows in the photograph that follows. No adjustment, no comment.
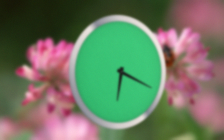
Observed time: 6:19
